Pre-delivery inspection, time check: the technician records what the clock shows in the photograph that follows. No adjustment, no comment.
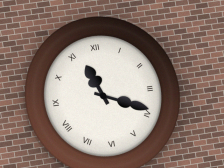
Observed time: 11:19
